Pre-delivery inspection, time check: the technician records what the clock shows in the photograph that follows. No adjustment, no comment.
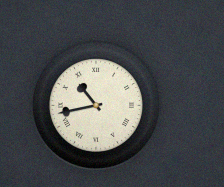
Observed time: 10:43
